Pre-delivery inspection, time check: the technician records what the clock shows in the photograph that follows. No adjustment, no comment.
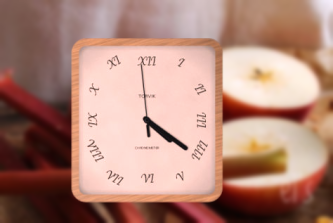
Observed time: 4:20:59
